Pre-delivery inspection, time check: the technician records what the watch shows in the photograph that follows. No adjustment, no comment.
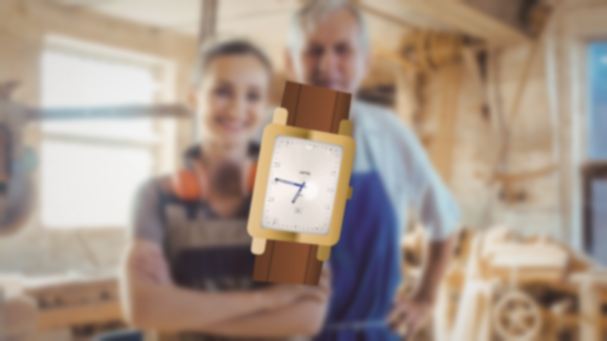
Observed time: 6:46
